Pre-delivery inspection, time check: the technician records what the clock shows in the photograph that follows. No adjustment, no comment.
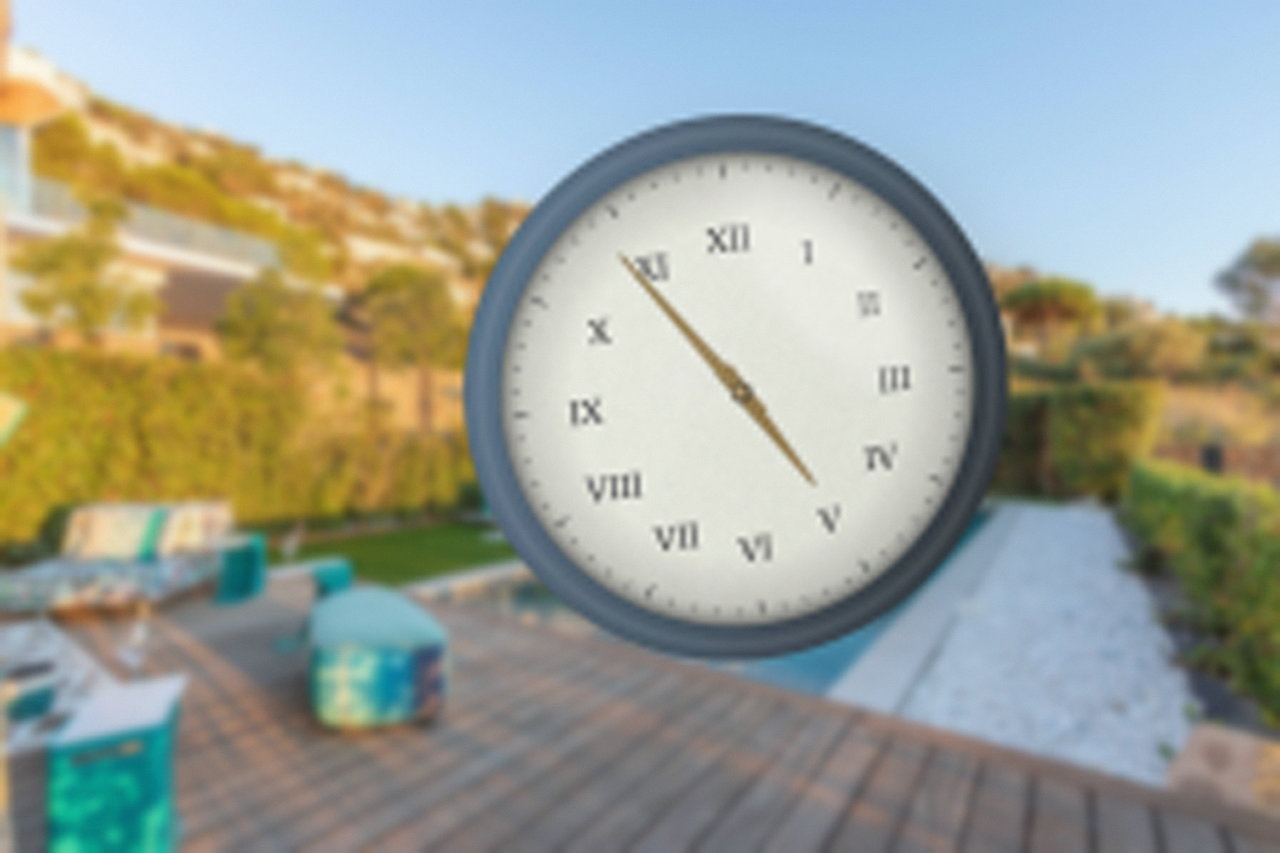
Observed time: 4:54
